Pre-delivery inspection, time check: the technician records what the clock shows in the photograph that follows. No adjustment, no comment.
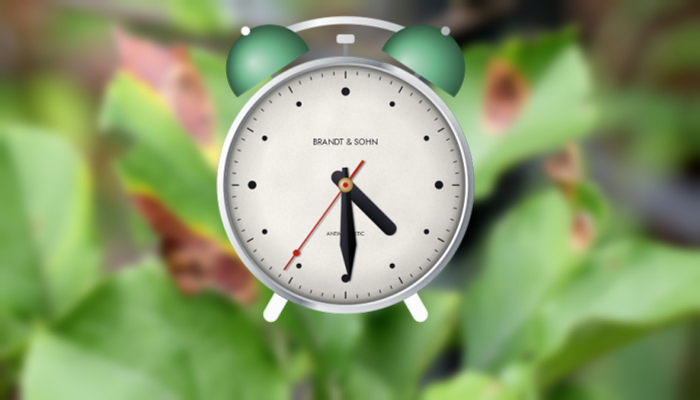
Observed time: 4:29:36
